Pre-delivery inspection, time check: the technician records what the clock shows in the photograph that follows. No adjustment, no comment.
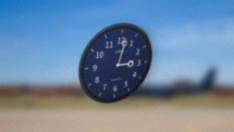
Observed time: 3:02
